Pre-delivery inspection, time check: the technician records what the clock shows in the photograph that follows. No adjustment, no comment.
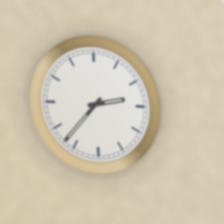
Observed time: 2:37
